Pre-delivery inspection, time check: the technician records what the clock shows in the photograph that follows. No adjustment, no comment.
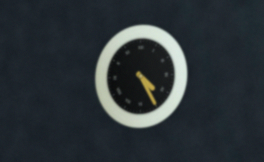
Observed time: 4:25
